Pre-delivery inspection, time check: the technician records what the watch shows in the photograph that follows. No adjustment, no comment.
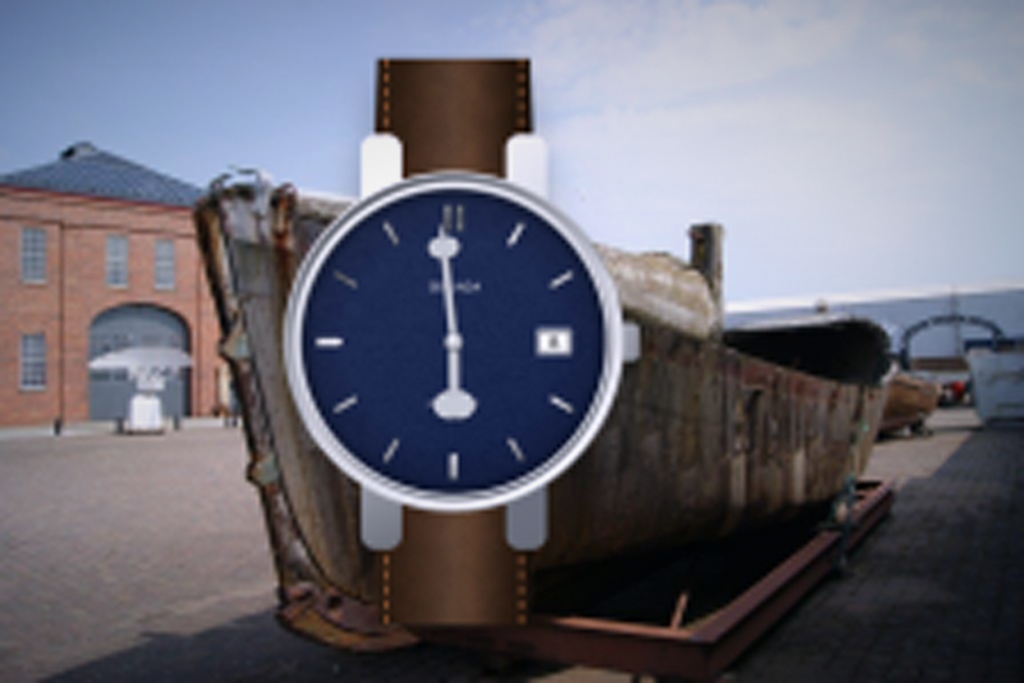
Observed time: 5:59
